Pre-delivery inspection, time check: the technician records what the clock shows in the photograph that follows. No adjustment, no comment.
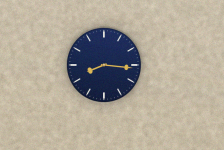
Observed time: 8:16
